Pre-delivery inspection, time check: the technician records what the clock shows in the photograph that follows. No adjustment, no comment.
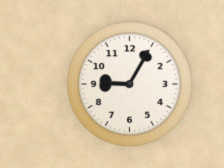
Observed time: 9:05
